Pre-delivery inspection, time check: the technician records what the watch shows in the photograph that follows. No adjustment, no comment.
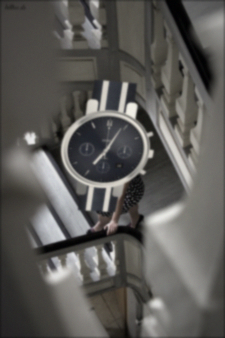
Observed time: 7:04
